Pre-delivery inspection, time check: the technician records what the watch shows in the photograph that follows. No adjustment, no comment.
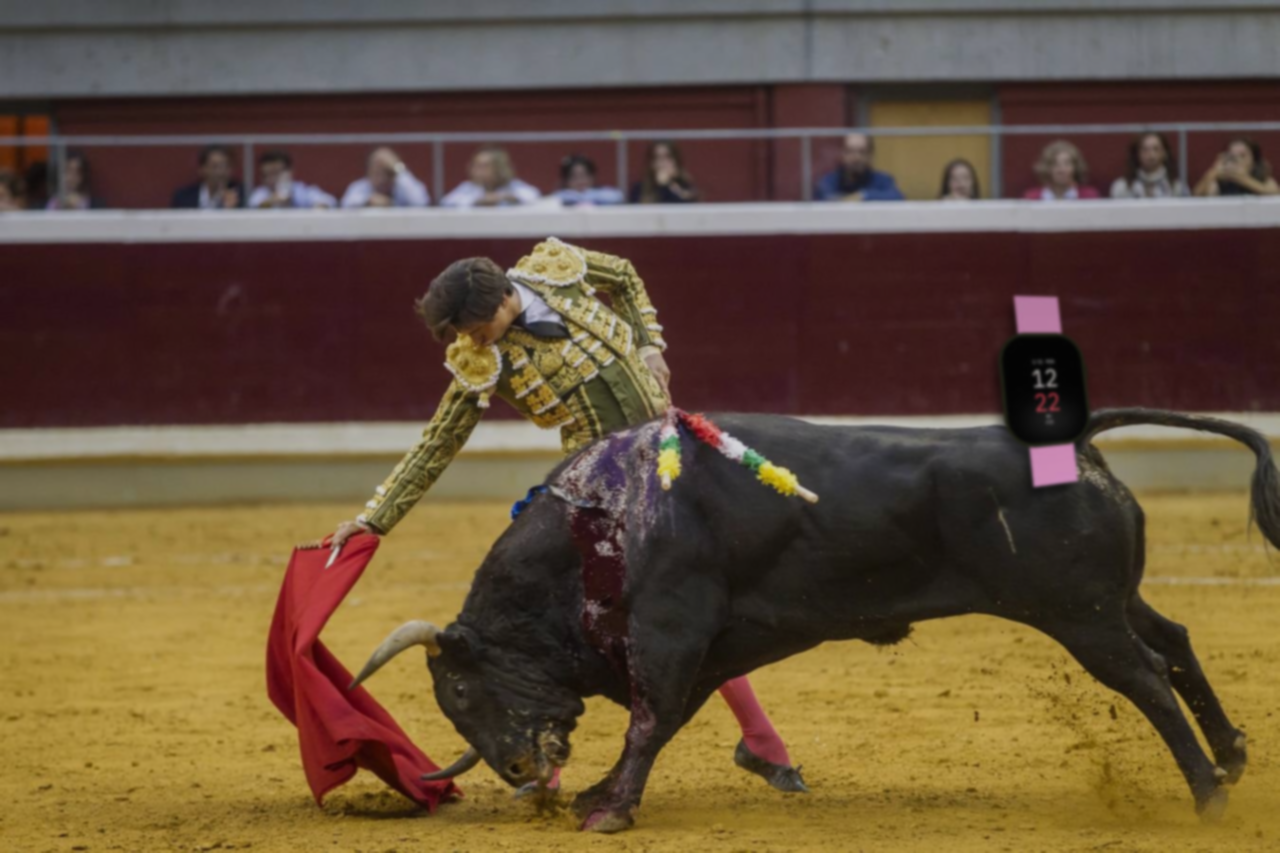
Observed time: 12:22
